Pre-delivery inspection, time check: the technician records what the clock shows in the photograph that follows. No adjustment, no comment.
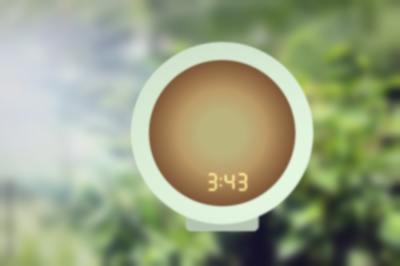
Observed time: 3:43
